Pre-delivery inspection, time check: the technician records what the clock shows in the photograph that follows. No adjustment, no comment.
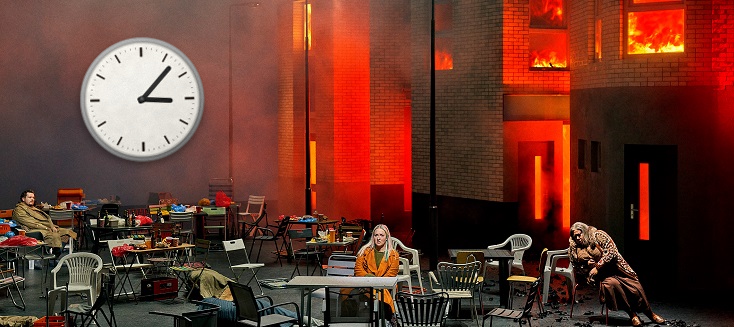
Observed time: 3:07
